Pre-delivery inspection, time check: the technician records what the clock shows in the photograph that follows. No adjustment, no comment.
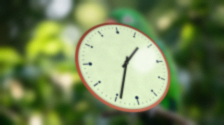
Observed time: 1:34
